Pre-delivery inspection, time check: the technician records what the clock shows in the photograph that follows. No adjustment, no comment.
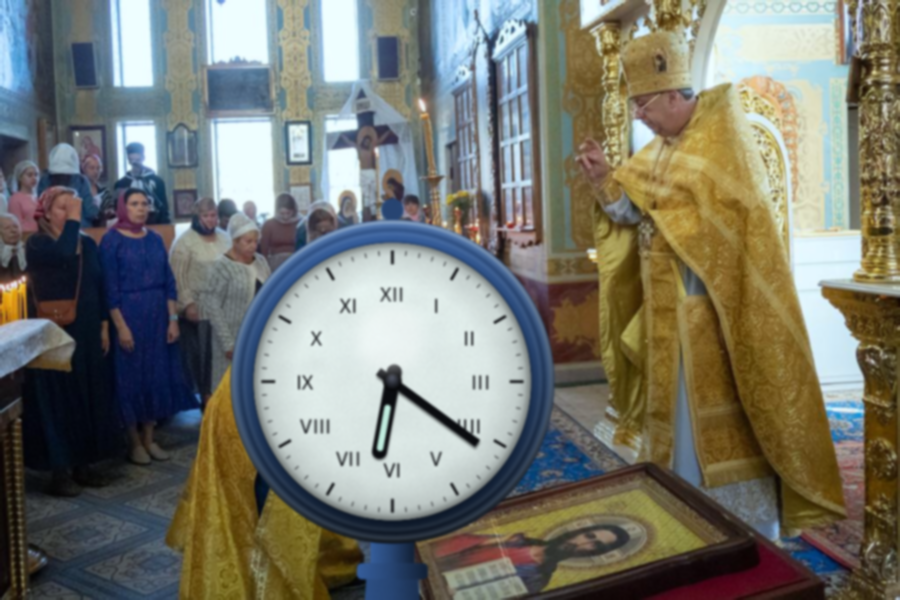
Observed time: 6:21
